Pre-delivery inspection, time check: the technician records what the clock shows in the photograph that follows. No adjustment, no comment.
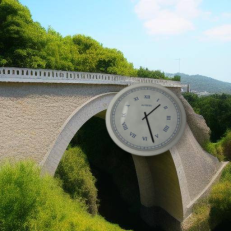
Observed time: 1:27
